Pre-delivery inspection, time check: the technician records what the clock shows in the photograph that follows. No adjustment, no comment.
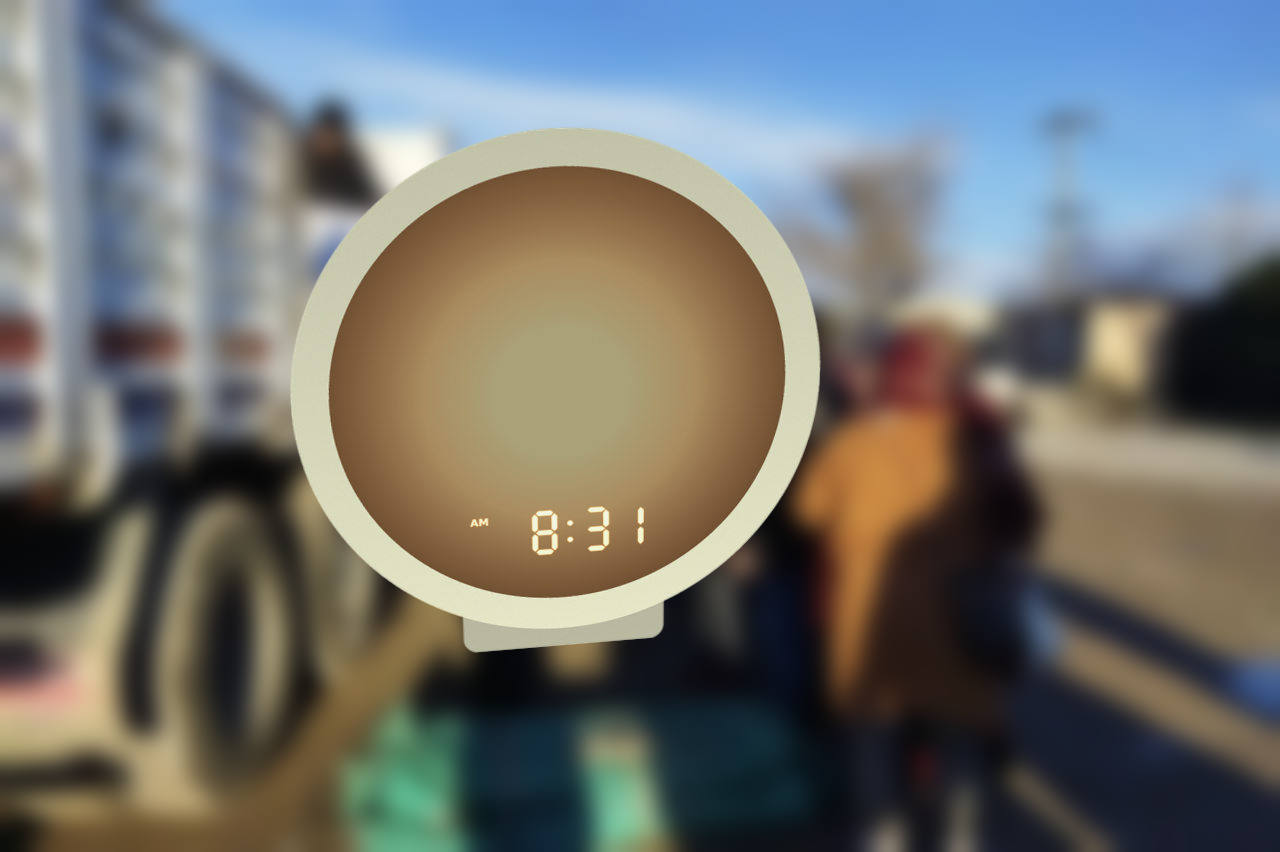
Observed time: 8:31
